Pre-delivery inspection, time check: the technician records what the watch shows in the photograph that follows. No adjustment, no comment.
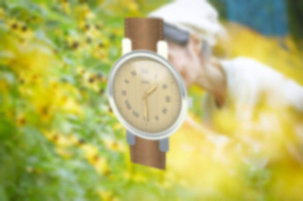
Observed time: 1:30
